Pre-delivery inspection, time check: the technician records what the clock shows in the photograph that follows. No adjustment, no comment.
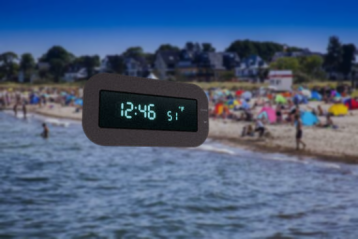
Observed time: 12:46
